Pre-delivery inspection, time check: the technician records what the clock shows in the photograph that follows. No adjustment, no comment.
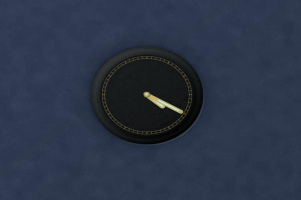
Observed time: 4:20
